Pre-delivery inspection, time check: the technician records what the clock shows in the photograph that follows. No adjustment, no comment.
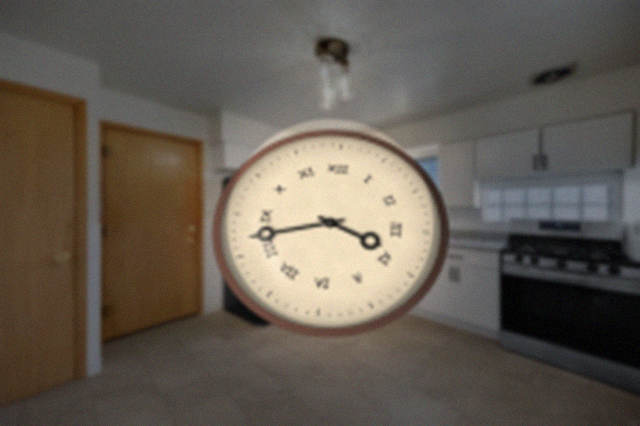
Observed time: 3:42
